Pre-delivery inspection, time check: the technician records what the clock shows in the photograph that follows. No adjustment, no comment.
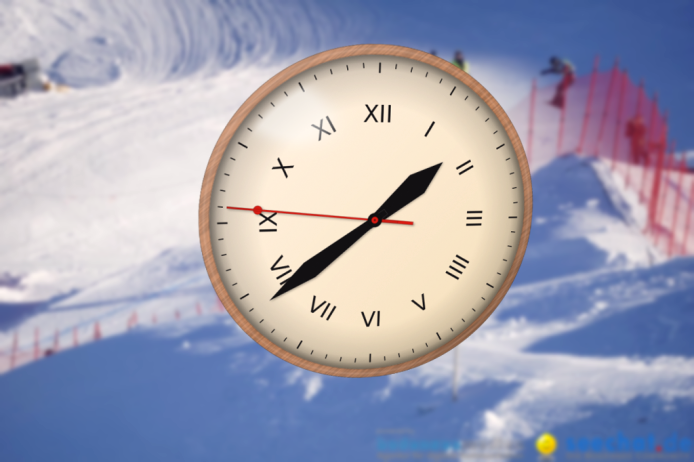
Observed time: 1:38:46
